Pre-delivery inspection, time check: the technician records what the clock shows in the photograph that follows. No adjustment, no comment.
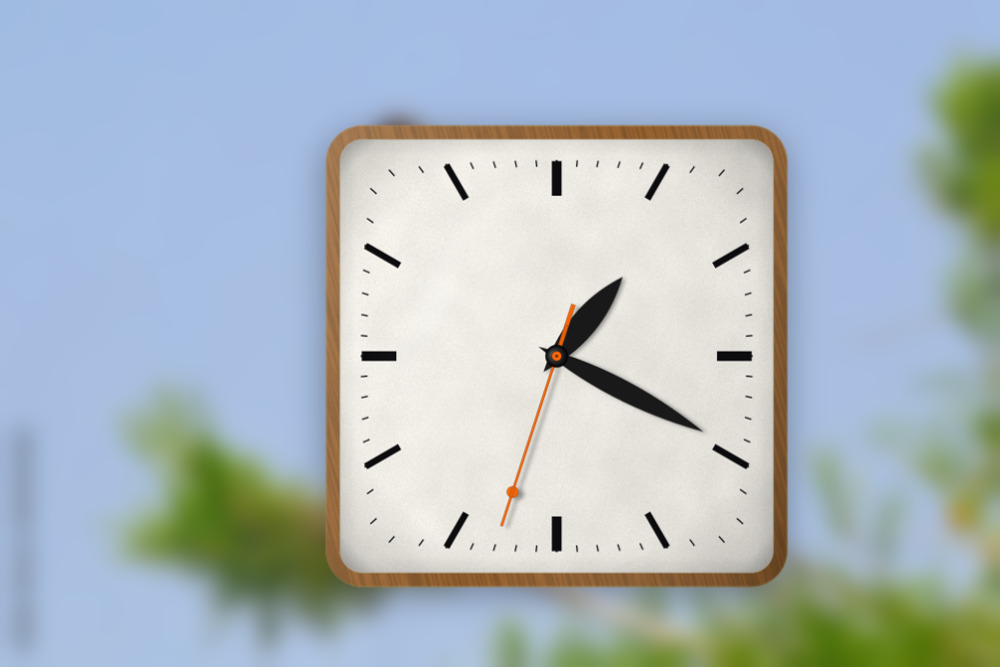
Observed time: 1:19:33
